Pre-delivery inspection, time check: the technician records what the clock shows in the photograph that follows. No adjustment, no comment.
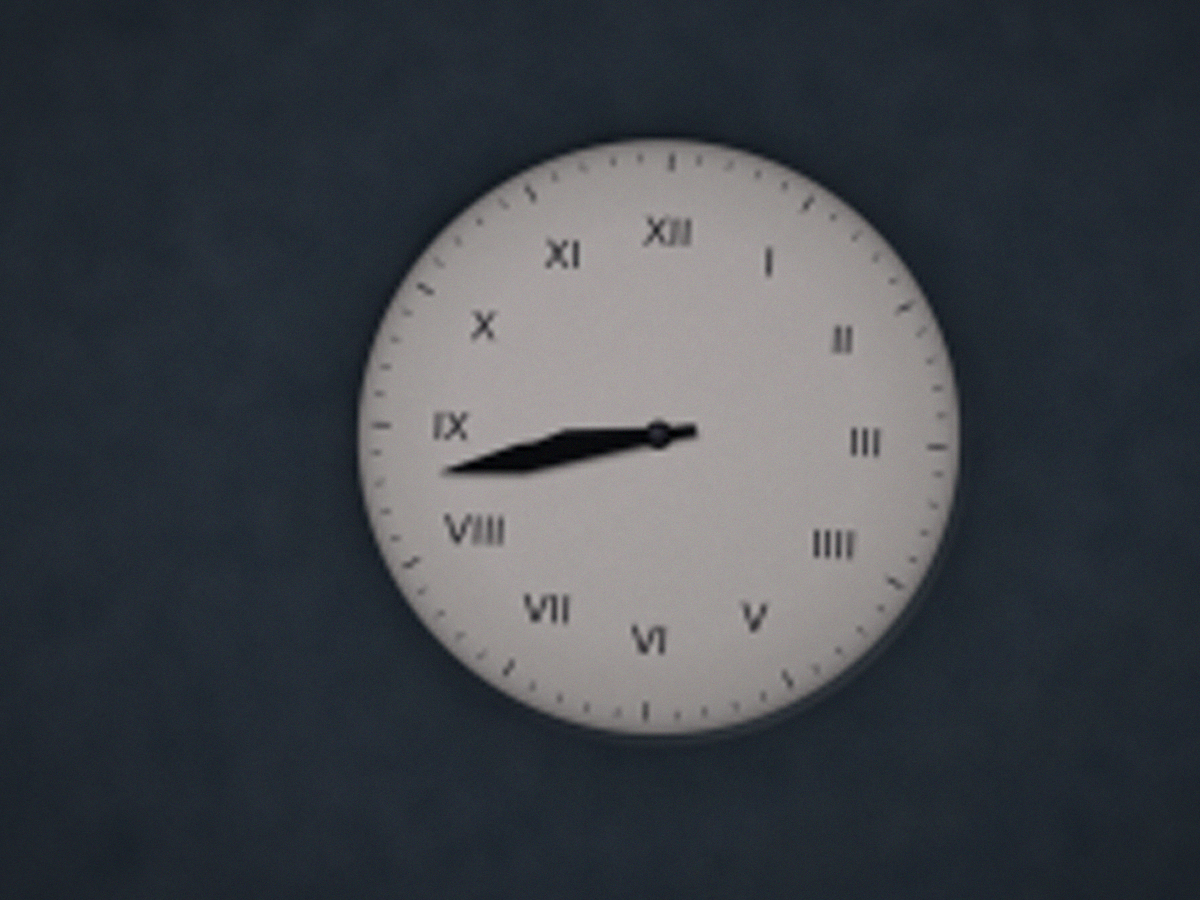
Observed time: 8:43
